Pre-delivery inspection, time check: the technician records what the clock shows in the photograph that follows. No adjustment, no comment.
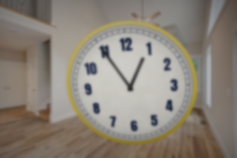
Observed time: 12:55
